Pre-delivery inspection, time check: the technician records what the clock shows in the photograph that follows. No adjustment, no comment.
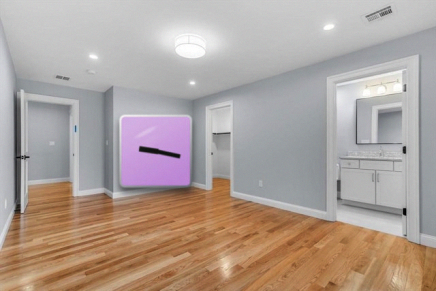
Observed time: 9:17
